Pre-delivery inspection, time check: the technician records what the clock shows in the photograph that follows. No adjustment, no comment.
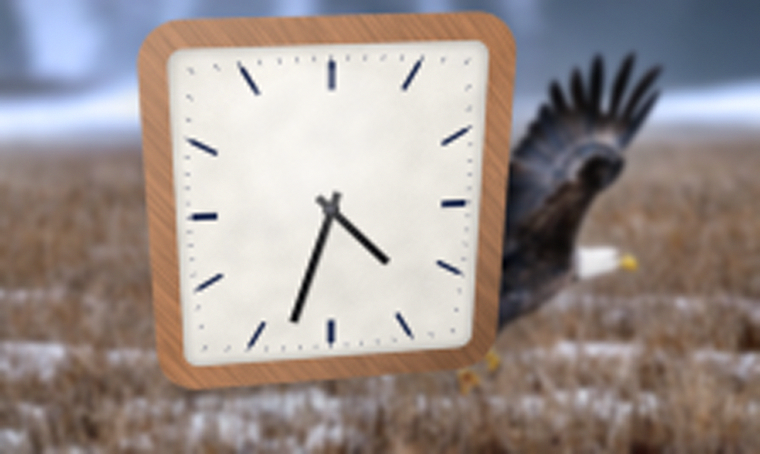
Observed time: 4:33
